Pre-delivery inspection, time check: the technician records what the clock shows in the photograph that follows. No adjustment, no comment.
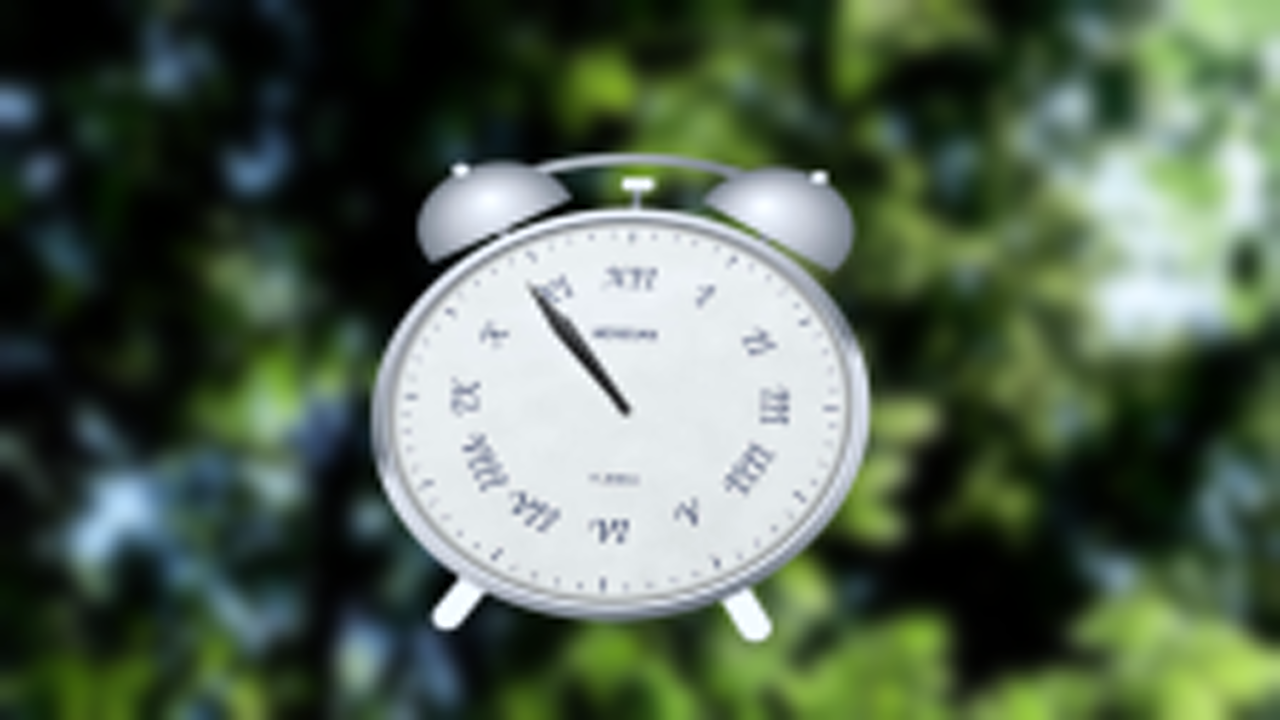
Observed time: 10:54
